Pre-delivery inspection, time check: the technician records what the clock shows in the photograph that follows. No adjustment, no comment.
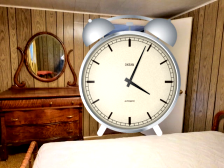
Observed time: 4:04
